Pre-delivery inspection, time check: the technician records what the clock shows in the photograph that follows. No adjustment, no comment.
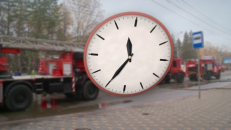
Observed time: 11:35
